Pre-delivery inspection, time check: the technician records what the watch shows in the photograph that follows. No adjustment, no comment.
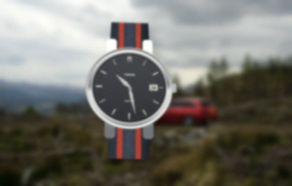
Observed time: 10:28
